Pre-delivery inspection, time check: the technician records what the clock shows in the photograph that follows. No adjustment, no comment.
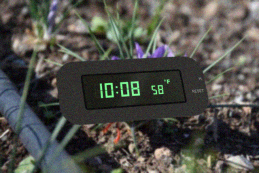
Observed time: 10:08
